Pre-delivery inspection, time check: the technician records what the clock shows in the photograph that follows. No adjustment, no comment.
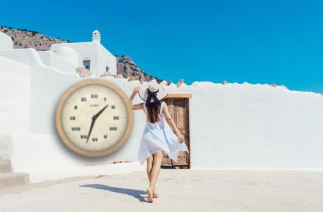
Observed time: 1:33
